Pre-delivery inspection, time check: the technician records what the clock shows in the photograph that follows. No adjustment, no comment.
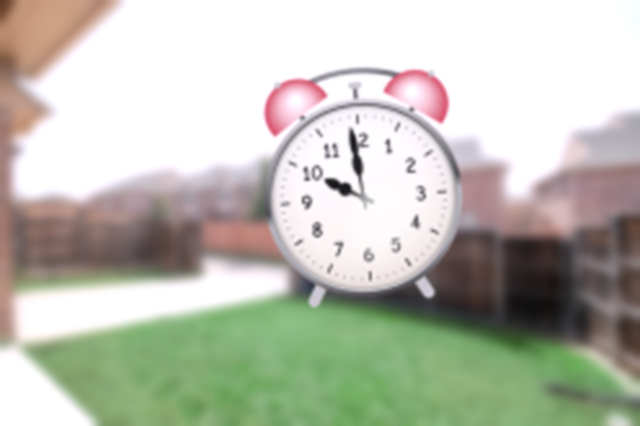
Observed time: 9:59
